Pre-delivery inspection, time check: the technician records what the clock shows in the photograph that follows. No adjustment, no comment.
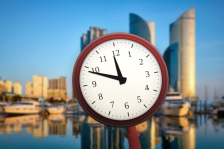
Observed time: 11:49
